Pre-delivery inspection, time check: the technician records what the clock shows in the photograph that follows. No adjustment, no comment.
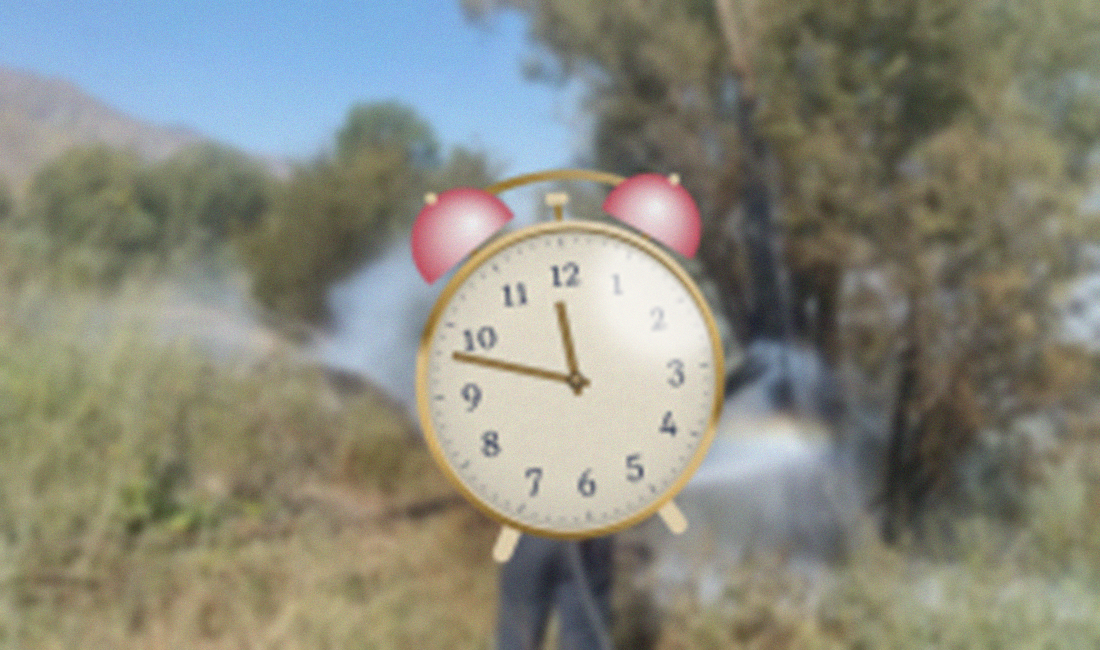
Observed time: 11:48
